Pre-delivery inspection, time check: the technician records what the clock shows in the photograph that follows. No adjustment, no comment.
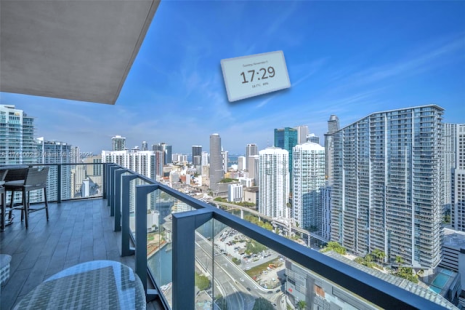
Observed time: 17:29
